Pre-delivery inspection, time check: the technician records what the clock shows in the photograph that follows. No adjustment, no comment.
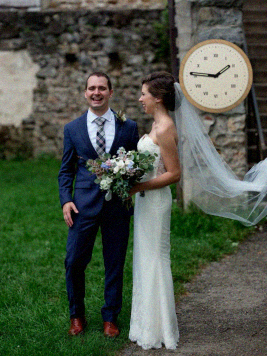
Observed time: 1:46
